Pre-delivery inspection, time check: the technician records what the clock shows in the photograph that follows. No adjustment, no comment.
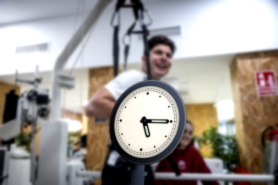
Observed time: 5:15
